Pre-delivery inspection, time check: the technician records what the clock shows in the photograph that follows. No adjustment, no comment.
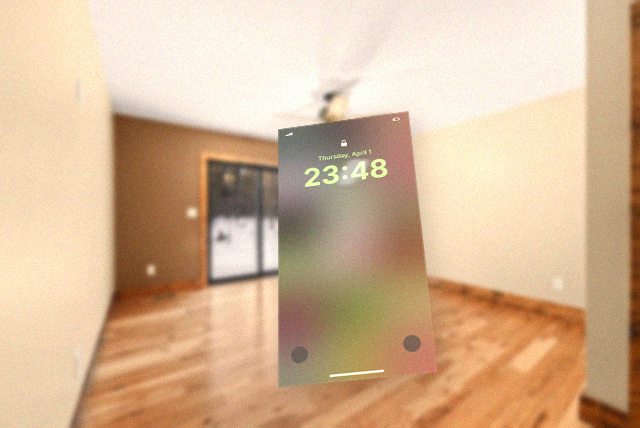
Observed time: 23:48
